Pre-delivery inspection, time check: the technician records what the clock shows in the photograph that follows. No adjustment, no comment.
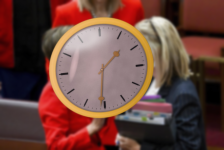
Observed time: 1:31
